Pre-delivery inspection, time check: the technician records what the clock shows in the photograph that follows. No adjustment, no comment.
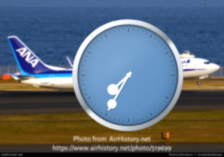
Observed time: 7:35
